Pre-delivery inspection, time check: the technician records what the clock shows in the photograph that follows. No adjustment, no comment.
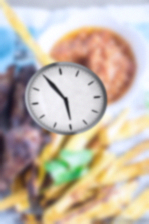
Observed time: 5:55
